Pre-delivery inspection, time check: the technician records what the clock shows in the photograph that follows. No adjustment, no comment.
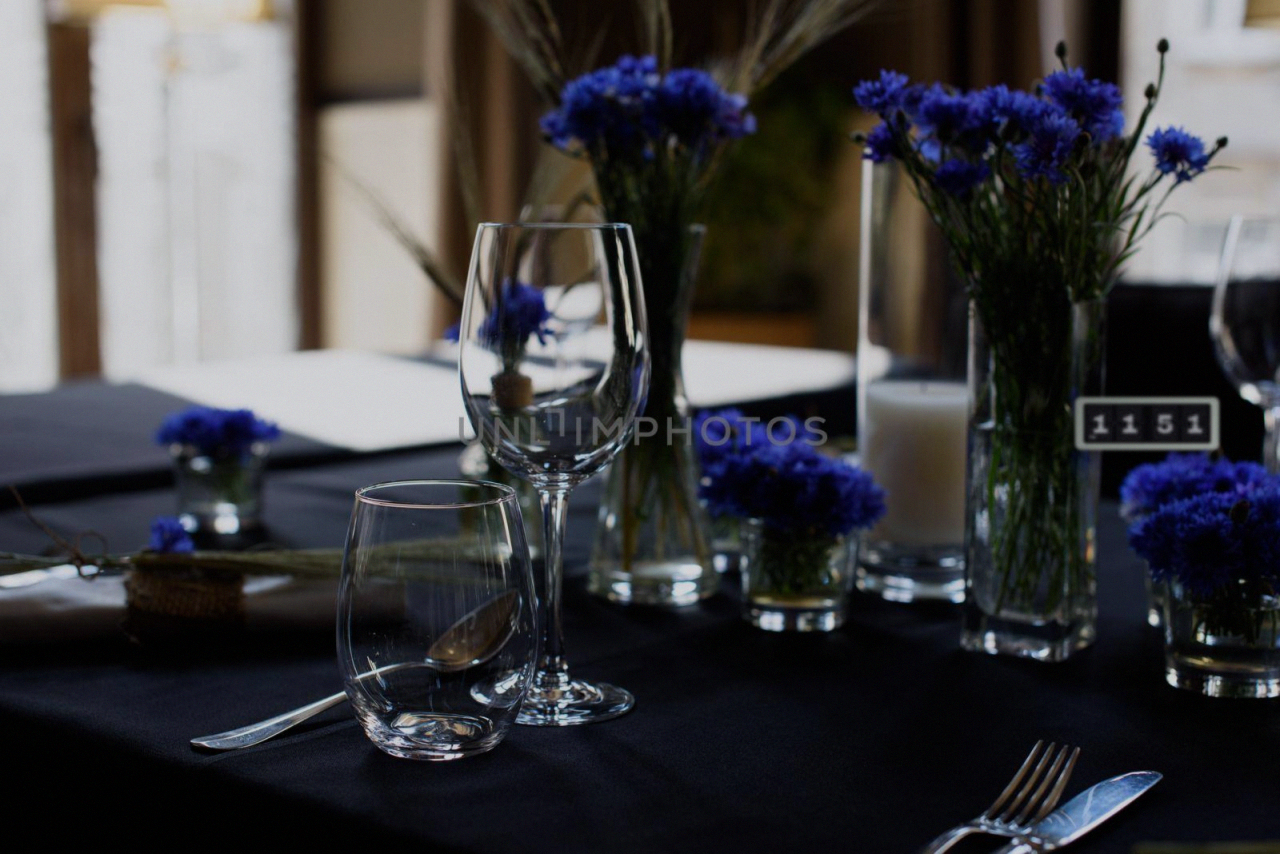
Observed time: 11:51
